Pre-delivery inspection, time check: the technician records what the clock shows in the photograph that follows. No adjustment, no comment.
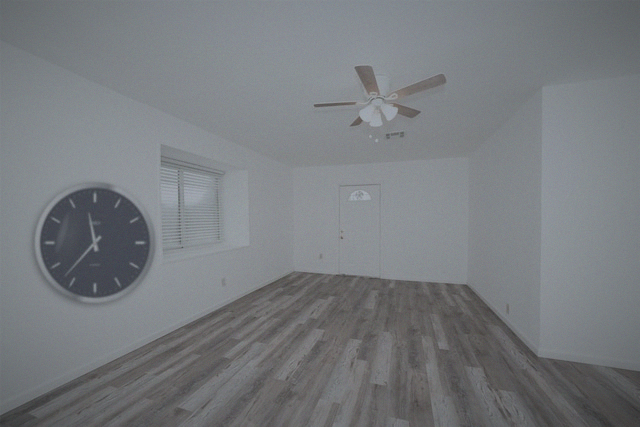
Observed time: 11:37
